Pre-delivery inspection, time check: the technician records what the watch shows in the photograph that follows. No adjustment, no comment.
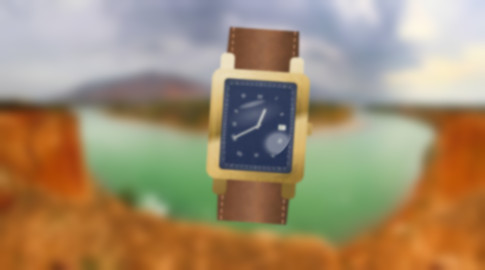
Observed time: 12:40
